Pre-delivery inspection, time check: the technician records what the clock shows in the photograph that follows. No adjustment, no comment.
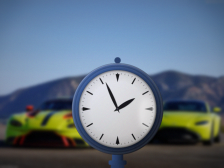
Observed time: 1:56
